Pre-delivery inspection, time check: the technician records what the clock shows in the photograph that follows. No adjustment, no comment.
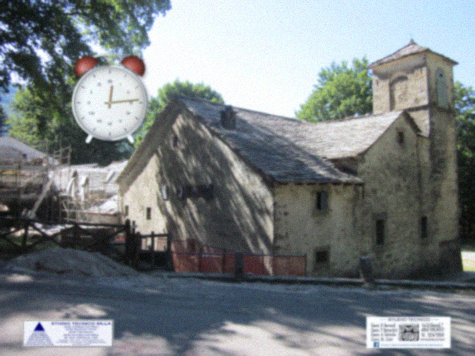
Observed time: 12:14
